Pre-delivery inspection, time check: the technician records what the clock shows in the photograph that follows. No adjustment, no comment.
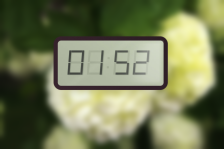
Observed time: 1:52
